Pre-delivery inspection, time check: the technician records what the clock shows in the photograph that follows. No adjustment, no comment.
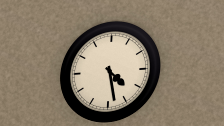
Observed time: 4:28
